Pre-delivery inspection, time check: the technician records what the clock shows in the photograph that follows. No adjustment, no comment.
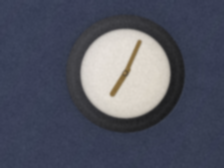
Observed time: 7:04
